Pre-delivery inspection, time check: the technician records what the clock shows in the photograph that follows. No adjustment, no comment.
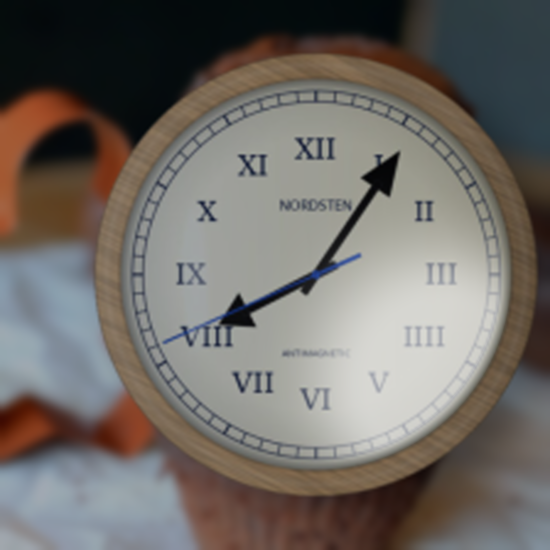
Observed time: 8:05:41
